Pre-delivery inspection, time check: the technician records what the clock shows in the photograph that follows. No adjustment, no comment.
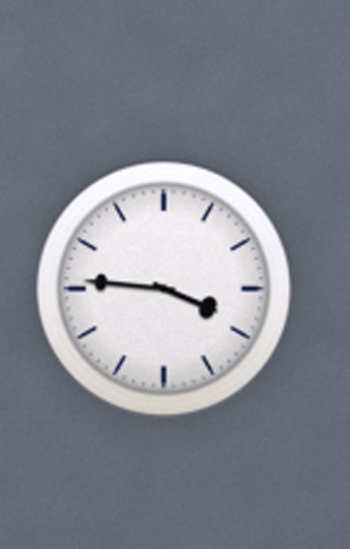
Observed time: 3:46
